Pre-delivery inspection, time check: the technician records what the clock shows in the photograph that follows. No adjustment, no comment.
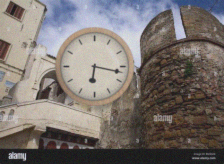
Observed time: 6:17
